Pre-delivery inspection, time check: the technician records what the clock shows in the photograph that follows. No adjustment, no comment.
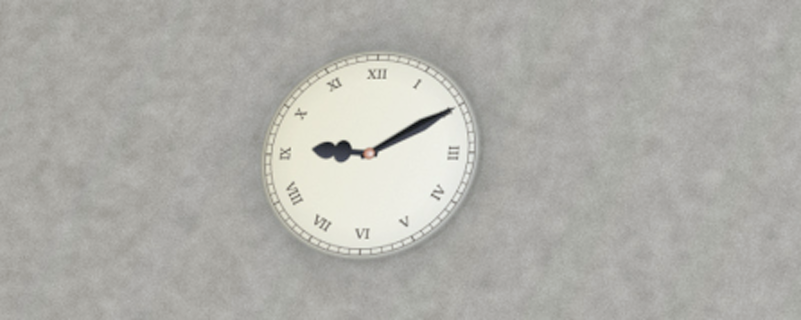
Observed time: 9:10
